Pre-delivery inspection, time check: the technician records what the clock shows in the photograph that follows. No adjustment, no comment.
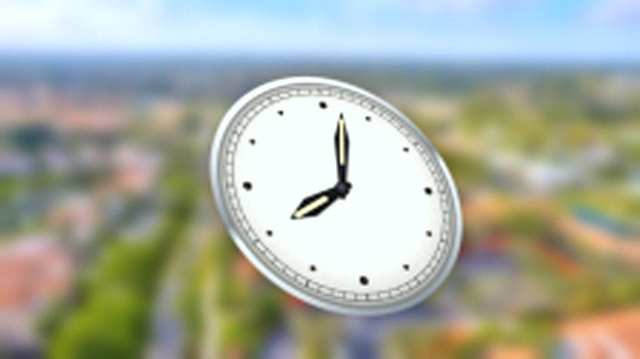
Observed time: 8:02
